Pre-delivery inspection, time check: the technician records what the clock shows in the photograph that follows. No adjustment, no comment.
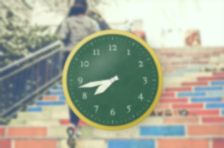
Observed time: 7:43
